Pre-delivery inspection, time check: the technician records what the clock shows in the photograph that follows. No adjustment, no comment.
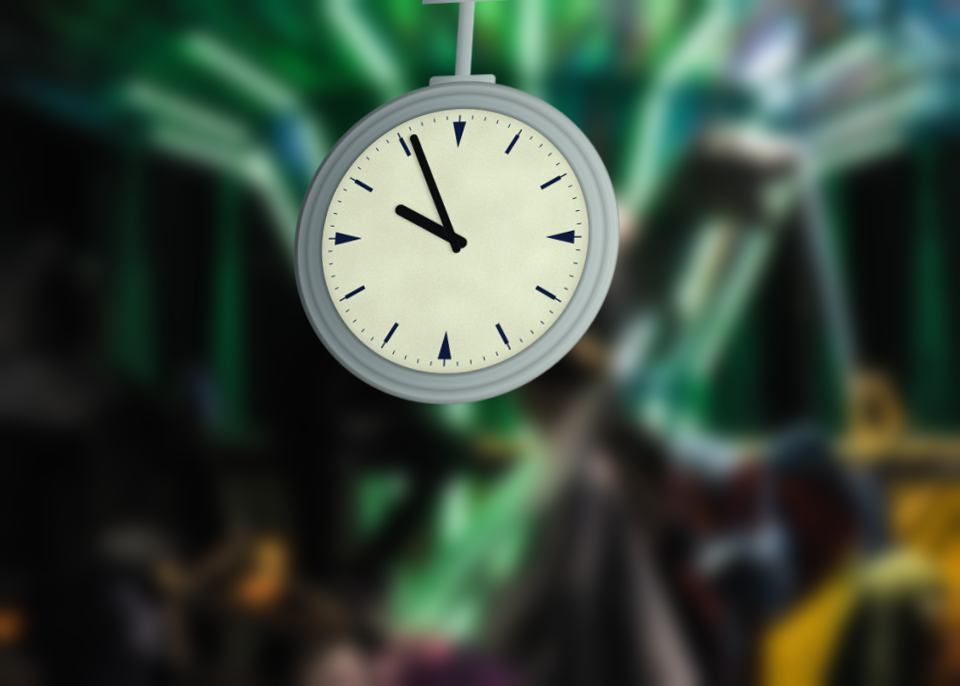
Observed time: 9:56
